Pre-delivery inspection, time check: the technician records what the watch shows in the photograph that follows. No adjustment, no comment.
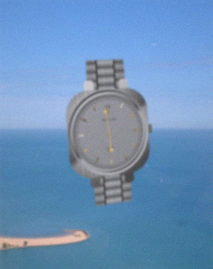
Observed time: 5:59
